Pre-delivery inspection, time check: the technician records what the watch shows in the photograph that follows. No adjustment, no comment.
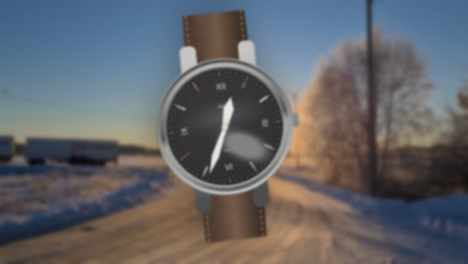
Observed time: 12:34
